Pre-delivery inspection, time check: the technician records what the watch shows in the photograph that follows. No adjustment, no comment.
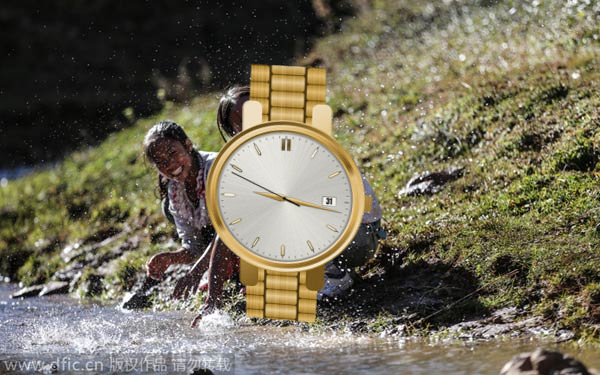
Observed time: 9:16:49
